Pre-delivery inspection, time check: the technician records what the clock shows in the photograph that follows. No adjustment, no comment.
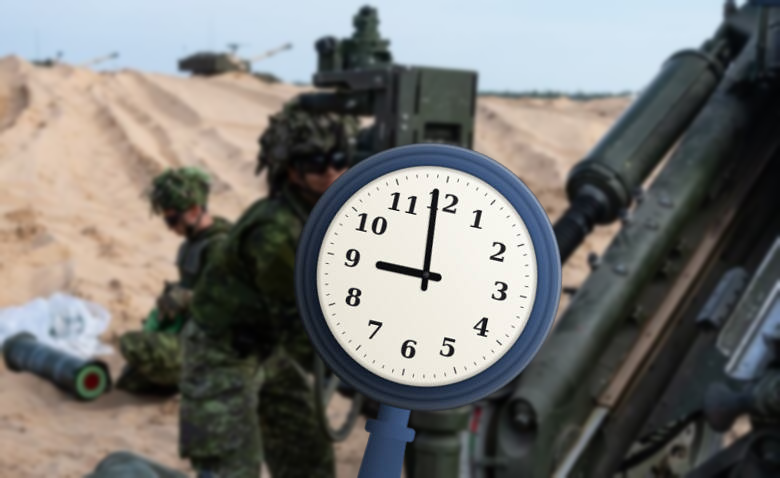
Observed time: 8:59
